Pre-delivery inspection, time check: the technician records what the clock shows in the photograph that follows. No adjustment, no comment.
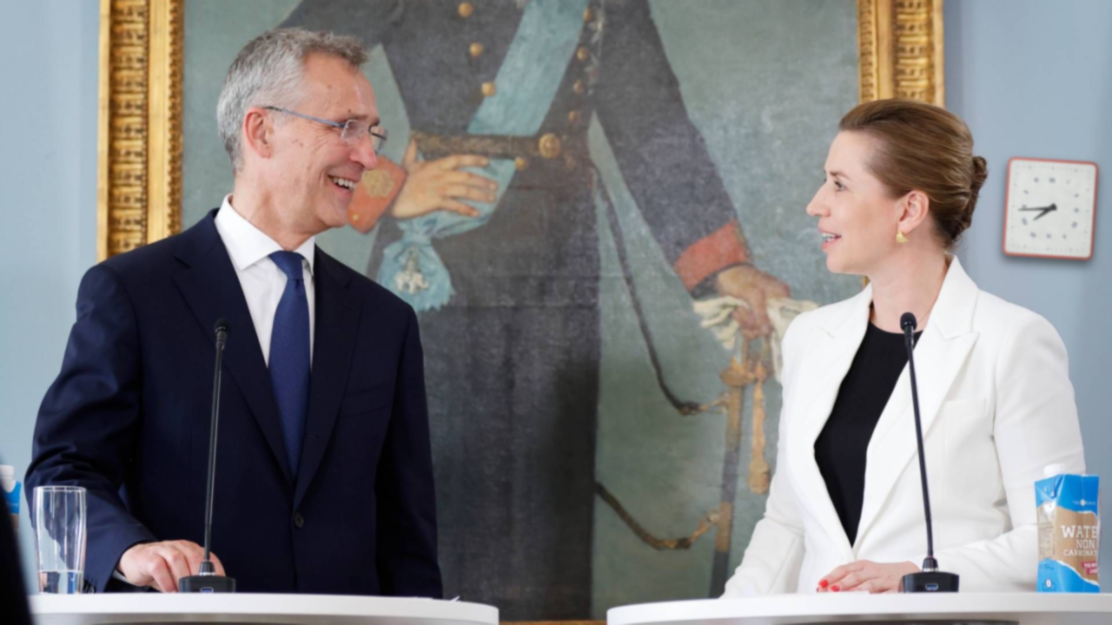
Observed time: 7:44
